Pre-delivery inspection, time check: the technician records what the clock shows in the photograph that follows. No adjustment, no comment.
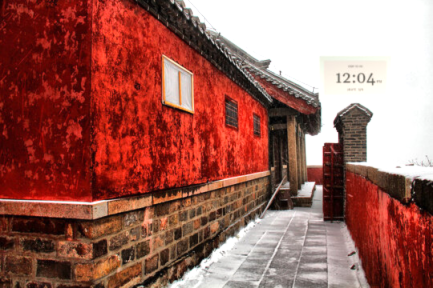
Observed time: 12:04
